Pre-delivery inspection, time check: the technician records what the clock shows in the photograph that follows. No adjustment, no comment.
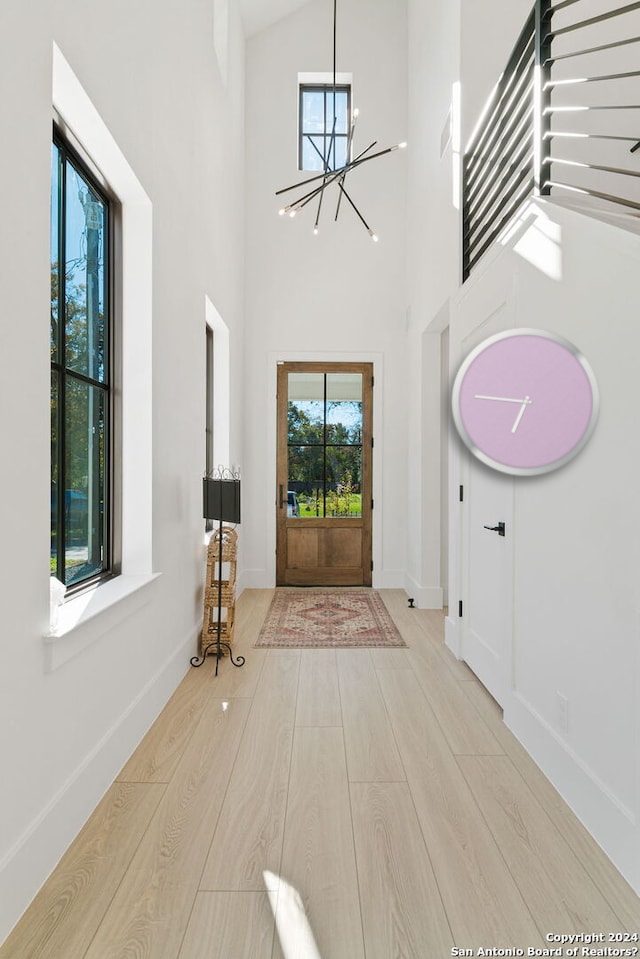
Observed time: 6:46
